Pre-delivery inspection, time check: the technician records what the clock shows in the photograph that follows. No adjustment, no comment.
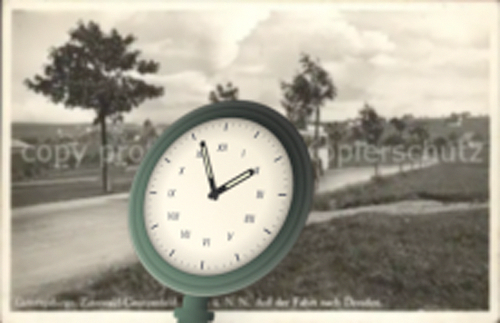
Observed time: 1:56
